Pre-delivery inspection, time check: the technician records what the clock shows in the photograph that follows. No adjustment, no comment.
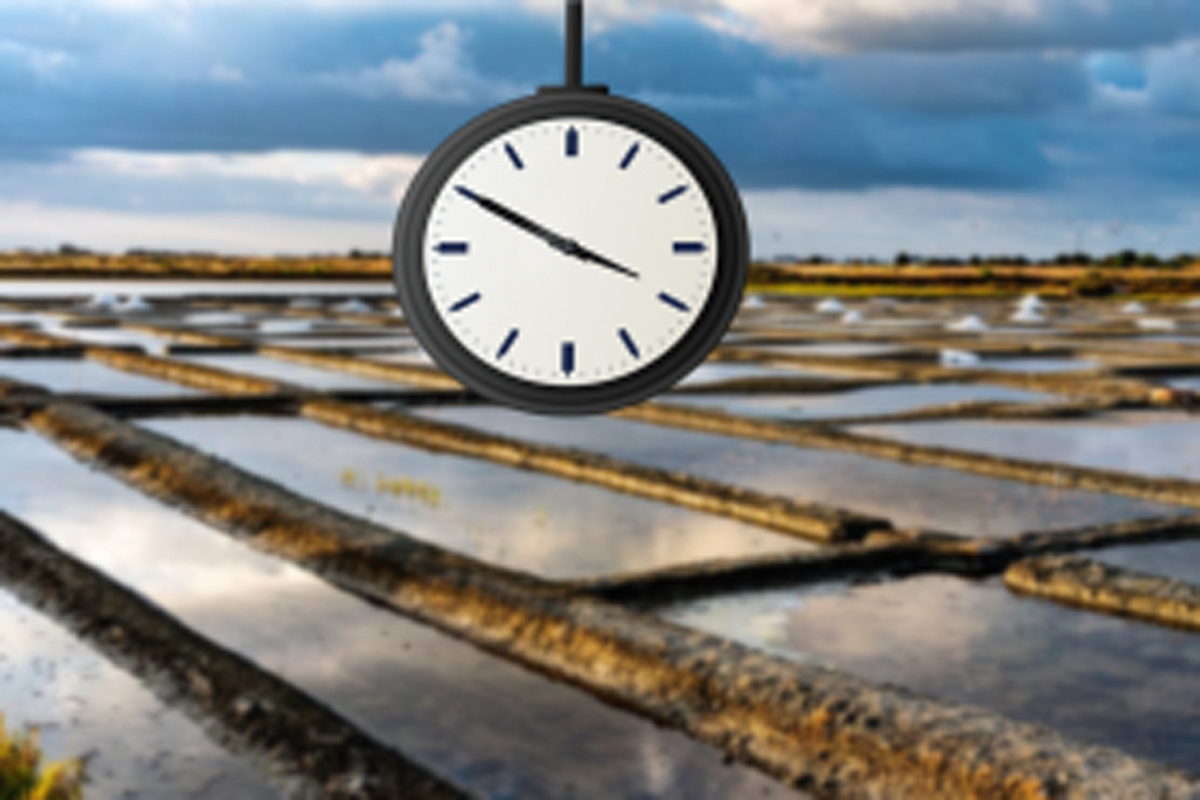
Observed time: 3:50
